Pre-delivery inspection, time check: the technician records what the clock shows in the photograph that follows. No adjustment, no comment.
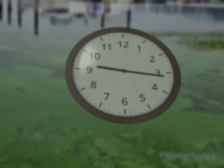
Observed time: 9:16
